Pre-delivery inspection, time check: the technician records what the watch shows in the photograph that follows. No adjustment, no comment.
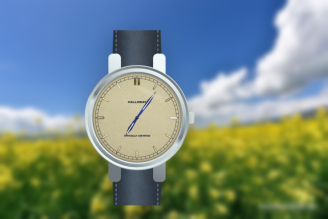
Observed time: 7:06
